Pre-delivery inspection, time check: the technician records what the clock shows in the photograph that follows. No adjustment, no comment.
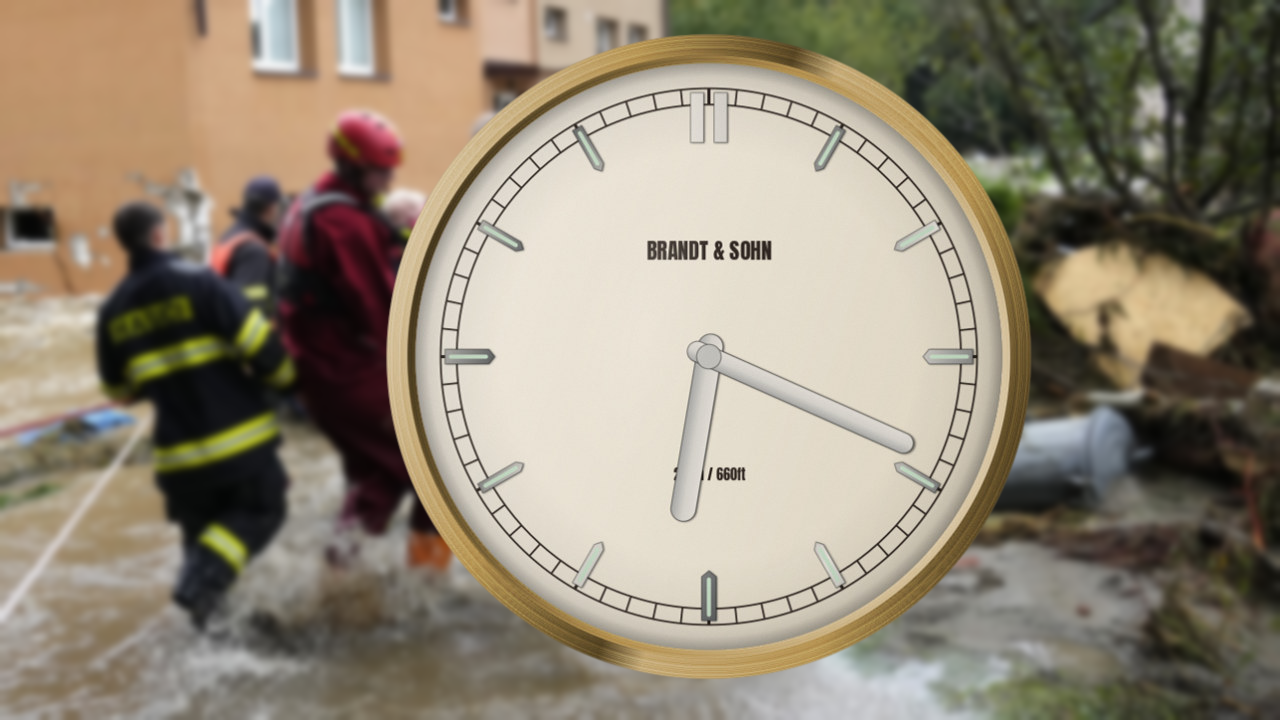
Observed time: 6:19
